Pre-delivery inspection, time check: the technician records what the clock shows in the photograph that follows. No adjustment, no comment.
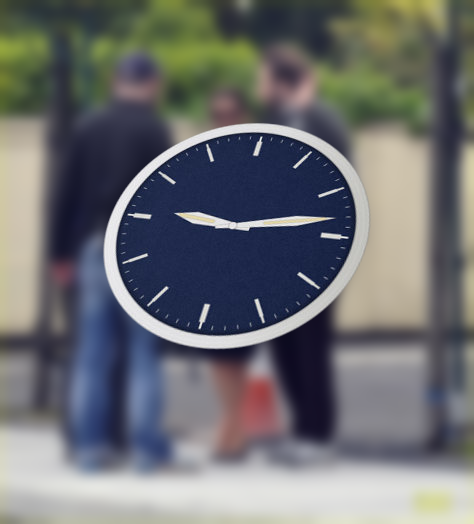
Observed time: 9:13
